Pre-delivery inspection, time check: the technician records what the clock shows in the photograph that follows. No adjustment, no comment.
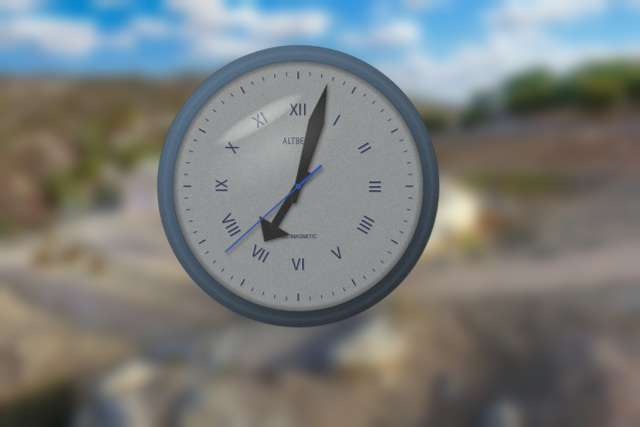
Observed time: 7:02:38
